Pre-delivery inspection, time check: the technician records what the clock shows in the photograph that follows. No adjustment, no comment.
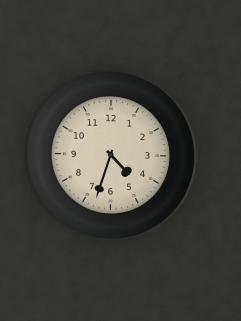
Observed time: 4:33
